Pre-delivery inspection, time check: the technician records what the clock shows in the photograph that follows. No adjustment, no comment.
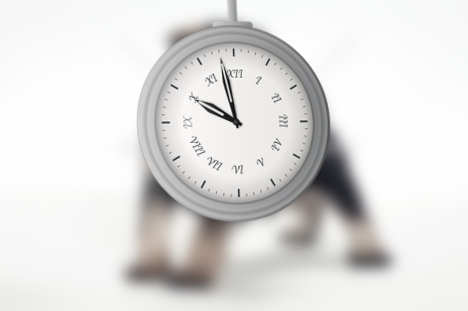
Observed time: 9:58
